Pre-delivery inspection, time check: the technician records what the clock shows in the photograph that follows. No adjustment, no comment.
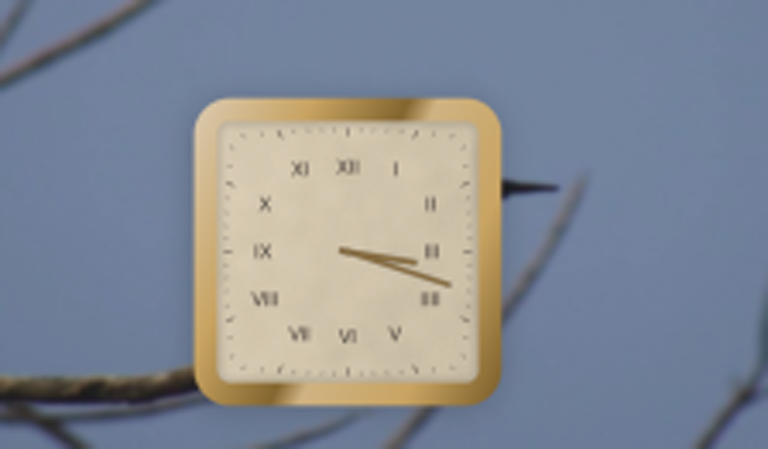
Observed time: 3:18
